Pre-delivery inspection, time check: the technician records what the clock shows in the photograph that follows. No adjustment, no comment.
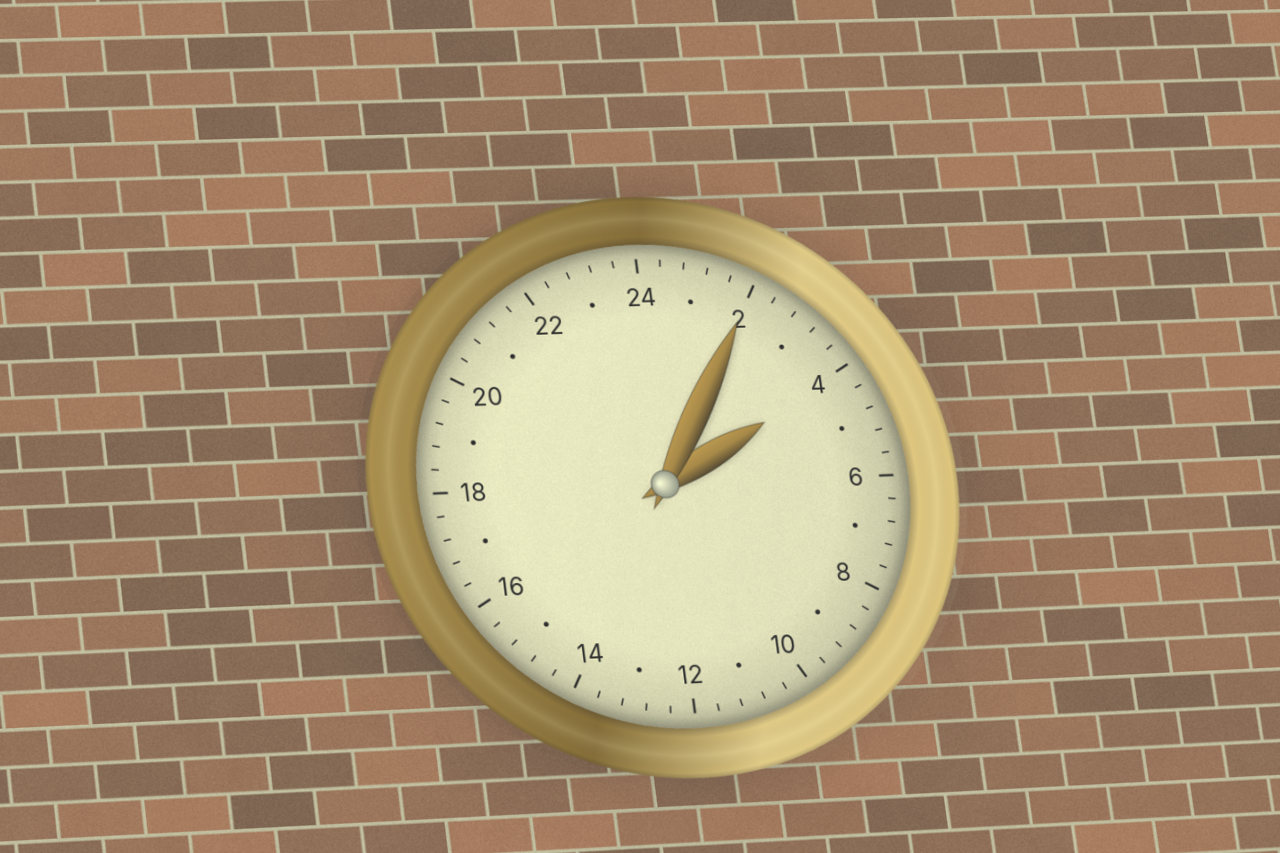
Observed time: 4:05
